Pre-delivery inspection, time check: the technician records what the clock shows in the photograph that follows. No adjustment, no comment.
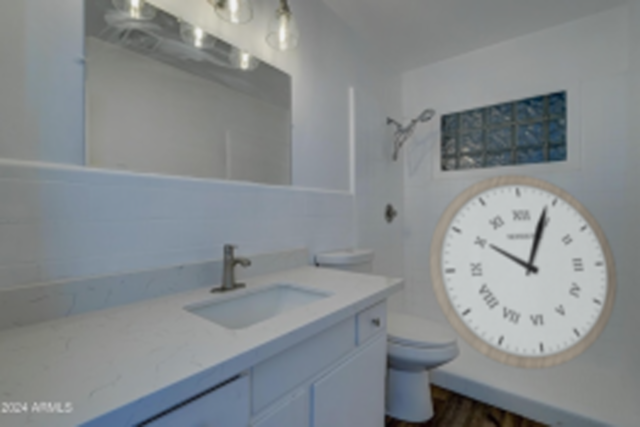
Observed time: 10:04
